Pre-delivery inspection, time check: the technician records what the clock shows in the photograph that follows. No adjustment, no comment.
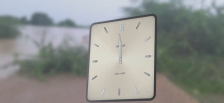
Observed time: 11:59
